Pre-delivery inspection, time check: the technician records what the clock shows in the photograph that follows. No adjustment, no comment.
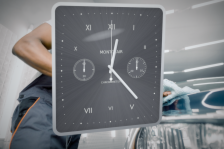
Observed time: 12:23
